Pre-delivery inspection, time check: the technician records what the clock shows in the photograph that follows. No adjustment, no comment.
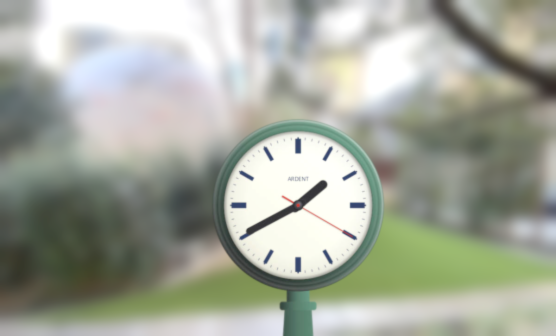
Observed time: 1:40:20
